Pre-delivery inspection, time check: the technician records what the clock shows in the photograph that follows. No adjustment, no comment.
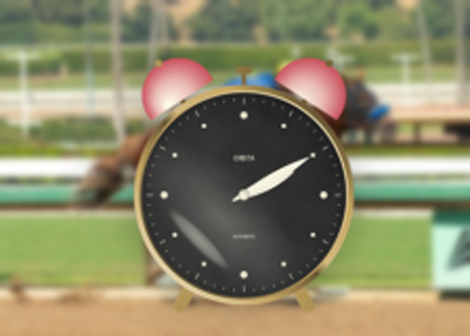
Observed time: 2:10
